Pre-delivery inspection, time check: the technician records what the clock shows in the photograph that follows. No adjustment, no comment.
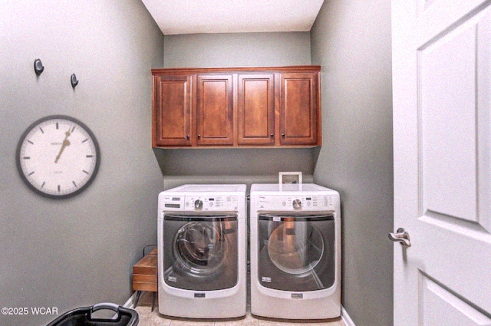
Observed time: 1:04
